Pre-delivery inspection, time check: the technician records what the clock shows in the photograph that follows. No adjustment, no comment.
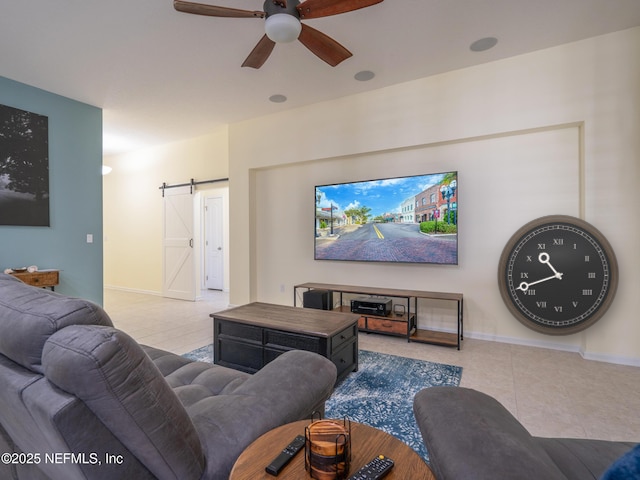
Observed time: 10:42
